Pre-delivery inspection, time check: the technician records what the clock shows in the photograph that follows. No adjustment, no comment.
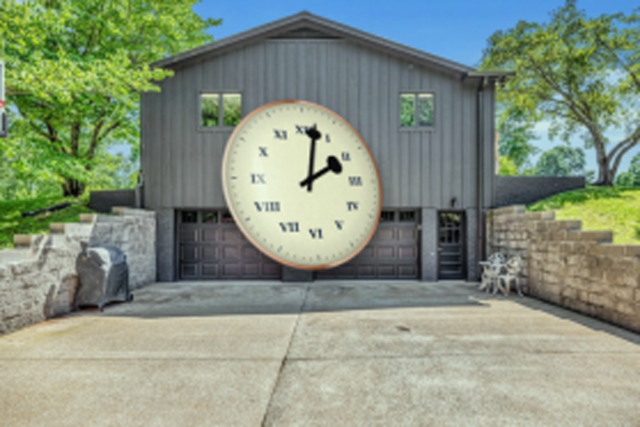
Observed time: 2:02
